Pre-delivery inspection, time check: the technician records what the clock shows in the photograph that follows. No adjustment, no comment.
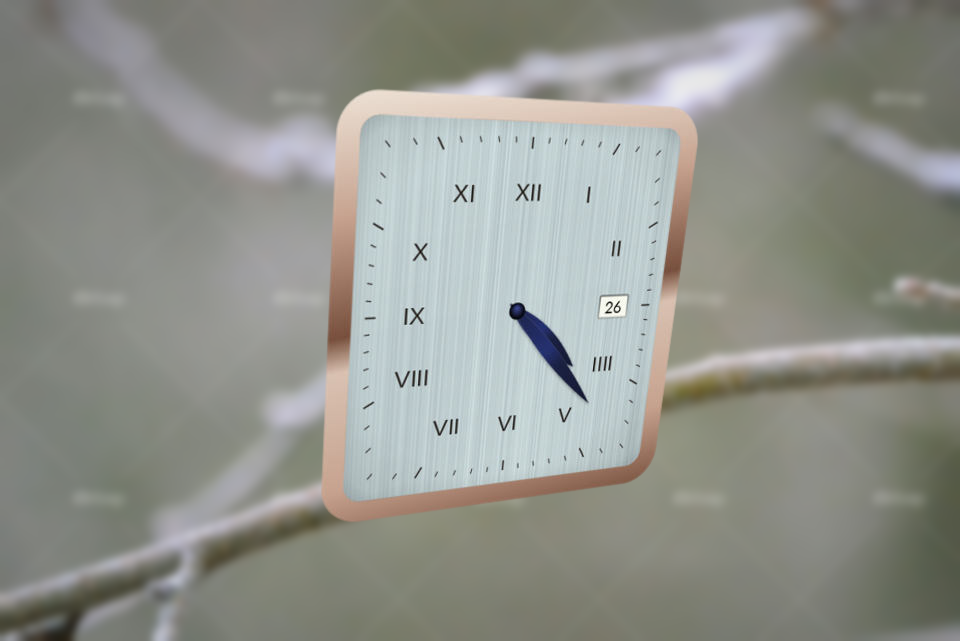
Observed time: 4:23
